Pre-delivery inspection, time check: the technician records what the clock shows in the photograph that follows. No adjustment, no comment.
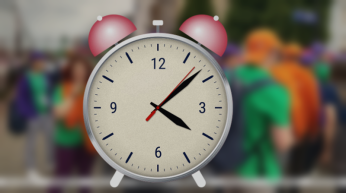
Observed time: 4:08:07
